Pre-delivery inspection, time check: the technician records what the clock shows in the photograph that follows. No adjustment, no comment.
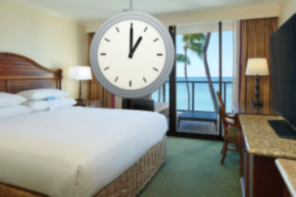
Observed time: 1:00
